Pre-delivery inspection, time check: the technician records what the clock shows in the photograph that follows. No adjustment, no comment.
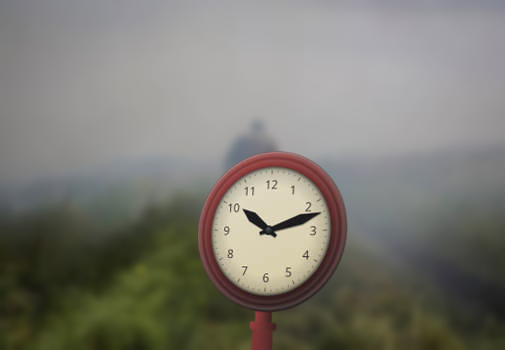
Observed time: 10:12
